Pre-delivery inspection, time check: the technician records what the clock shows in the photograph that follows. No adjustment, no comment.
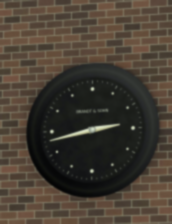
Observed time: 2:43
